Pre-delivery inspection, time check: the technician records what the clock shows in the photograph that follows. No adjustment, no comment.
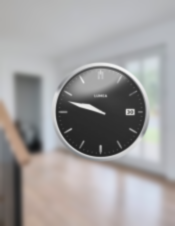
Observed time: 9:48
